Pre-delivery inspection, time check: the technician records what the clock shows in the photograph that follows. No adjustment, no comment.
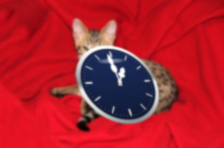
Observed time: 12:59
